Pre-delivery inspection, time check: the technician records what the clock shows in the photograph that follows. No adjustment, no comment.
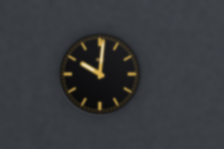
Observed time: 10:01
